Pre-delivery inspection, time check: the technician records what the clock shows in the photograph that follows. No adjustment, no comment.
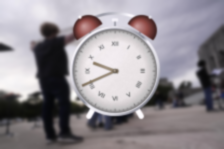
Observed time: 9:41
